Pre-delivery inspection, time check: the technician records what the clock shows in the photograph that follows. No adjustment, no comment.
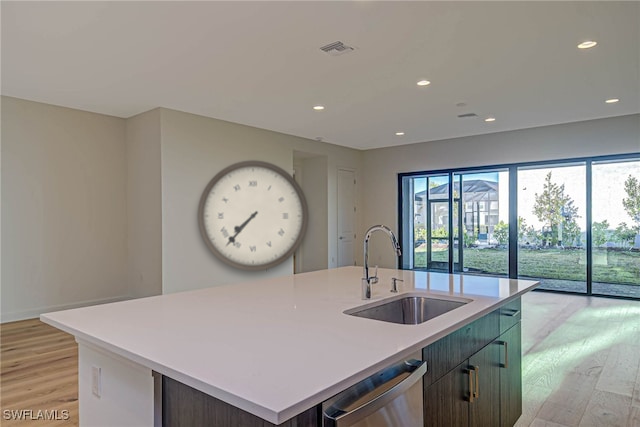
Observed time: 7:37
